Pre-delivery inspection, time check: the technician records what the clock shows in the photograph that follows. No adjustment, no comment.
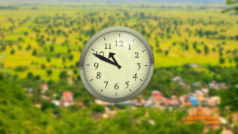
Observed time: 10:49
